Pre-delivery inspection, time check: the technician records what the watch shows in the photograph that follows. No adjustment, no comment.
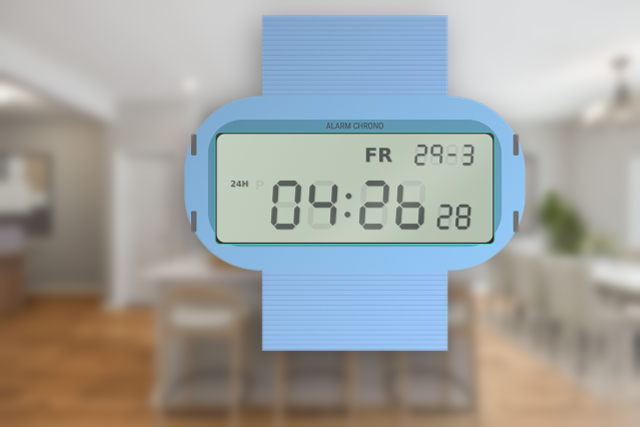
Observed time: 4:26:28
